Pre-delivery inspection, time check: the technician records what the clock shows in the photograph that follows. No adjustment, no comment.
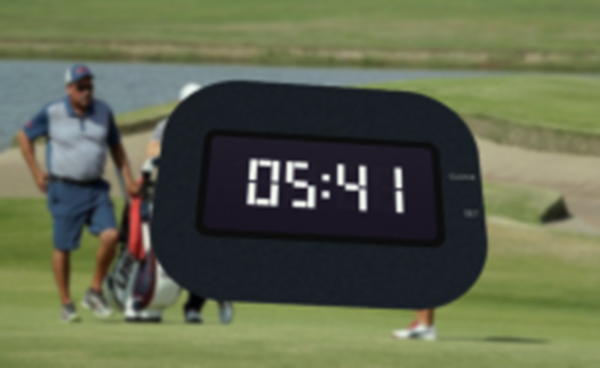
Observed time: 5:41
